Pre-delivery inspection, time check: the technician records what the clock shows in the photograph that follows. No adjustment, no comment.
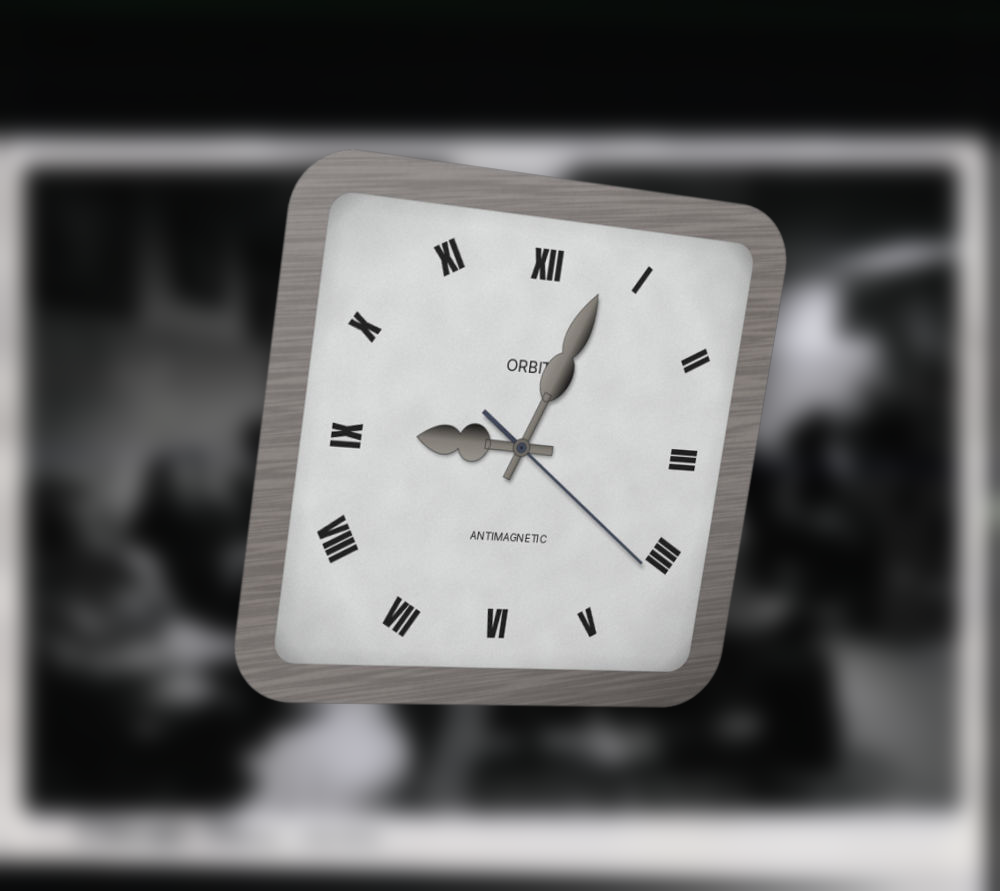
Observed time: 9:03:21
